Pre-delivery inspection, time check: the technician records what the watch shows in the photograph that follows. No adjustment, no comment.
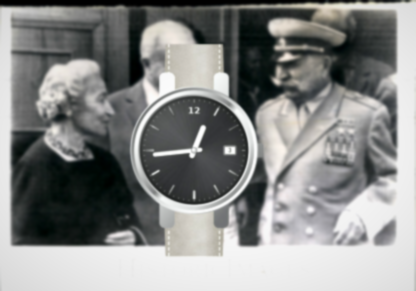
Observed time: 12:44
